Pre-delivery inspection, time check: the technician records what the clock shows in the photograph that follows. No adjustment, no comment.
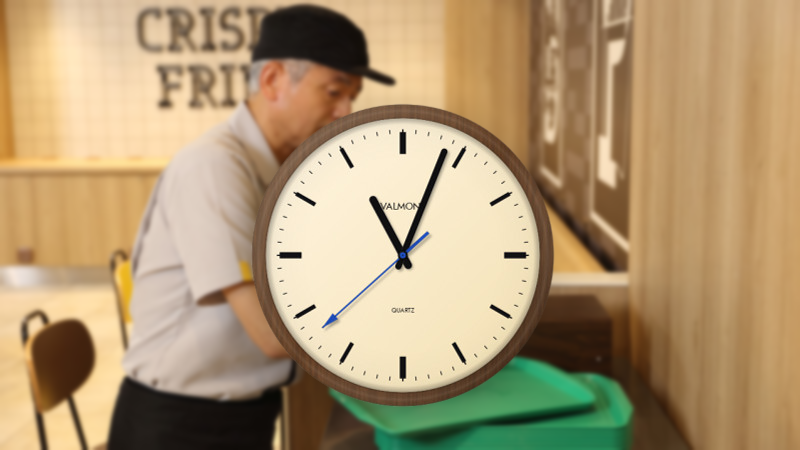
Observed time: 11:03:38
